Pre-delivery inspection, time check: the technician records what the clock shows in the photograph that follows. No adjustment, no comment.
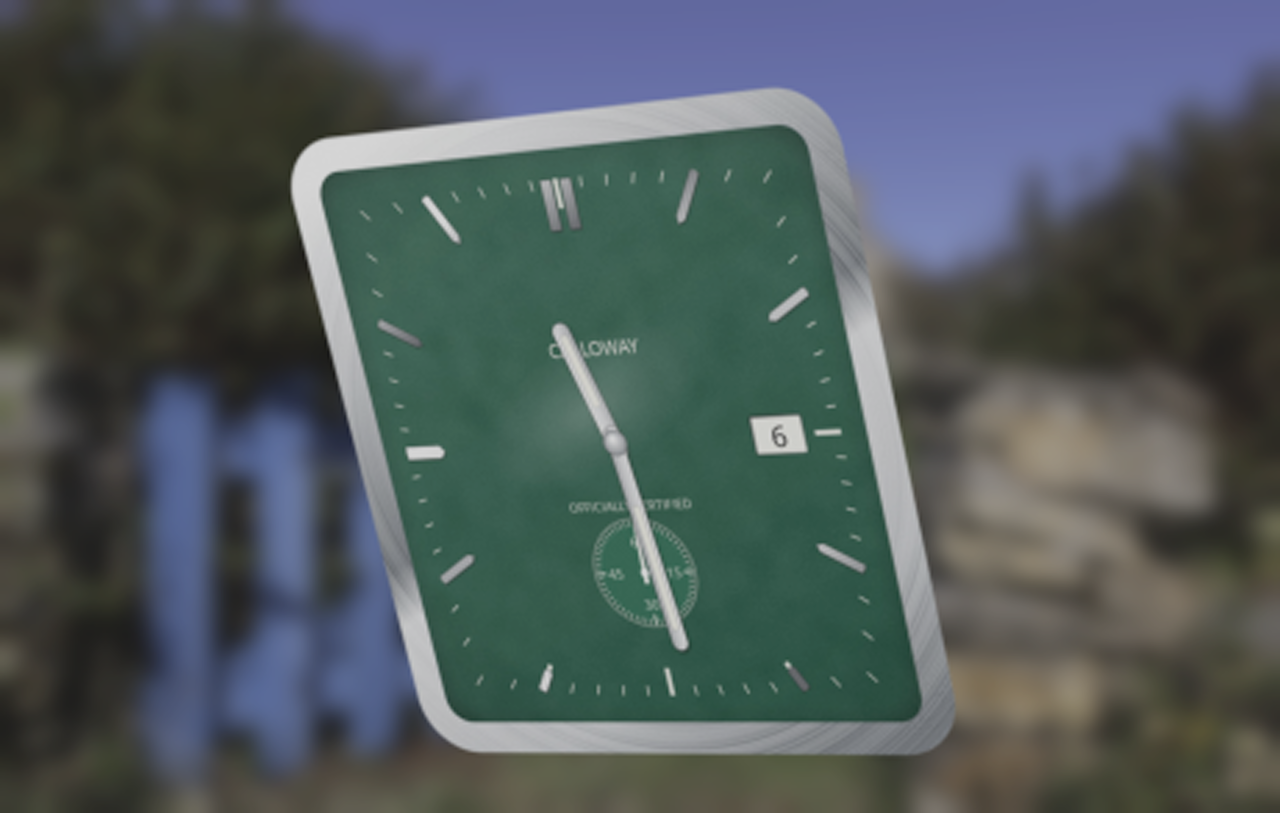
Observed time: 11:29
